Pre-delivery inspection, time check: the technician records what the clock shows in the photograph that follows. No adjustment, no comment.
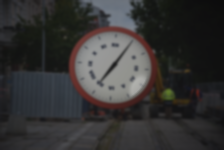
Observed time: 7:05
